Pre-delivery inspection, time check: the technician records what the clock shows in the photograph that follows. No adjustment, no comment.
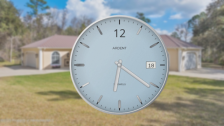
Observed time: 6:21
